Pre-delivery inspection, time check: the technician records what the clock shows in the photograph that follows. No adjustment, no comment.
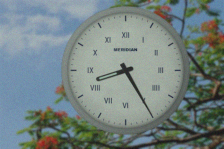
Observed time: 8:25
